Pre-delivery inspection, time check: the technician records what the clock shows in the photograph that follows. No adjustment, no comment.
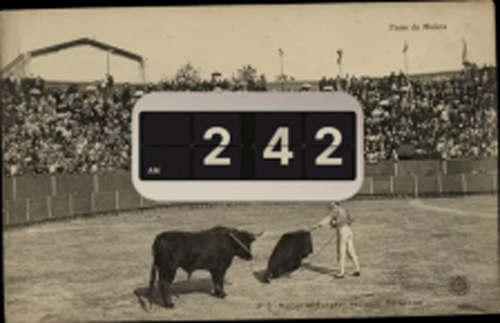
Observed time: 2:42
